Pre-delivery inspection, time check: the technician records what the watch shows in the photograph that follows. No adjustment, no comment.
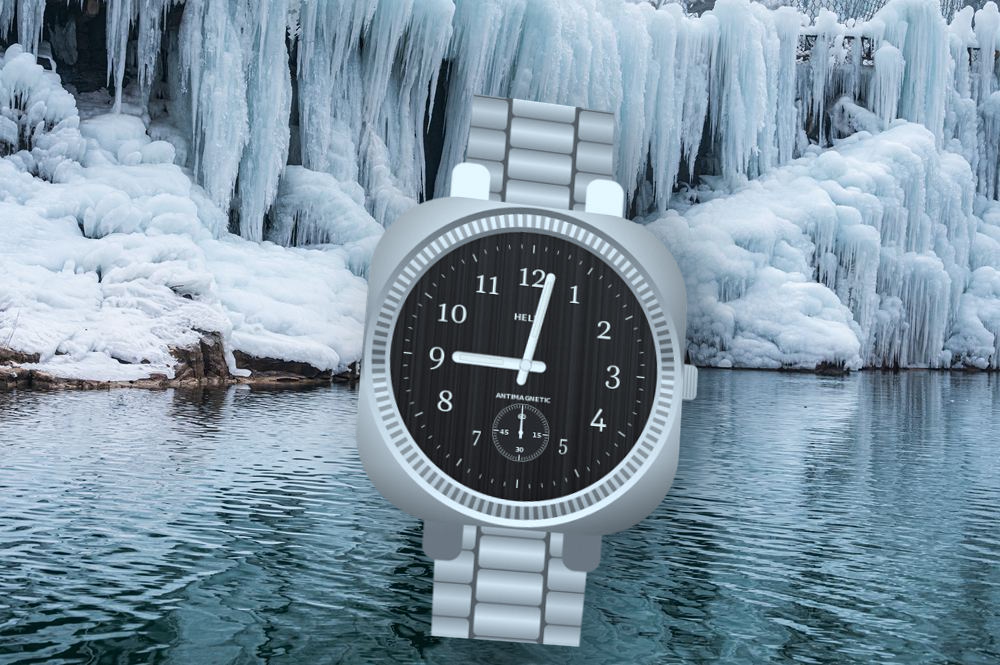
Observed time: 9:02
